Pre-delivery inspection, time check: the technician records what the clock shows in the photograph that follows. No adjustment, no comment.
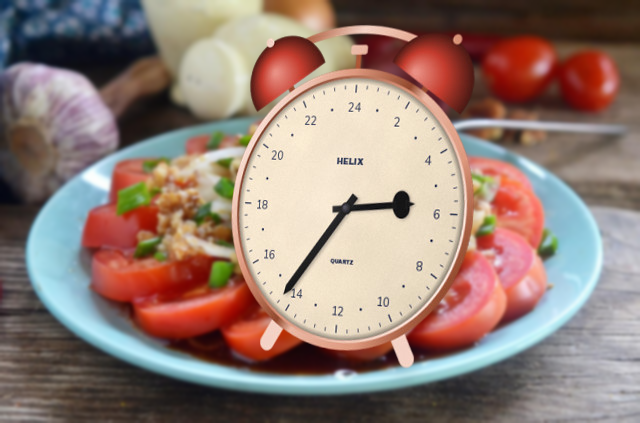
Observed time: 5:36
